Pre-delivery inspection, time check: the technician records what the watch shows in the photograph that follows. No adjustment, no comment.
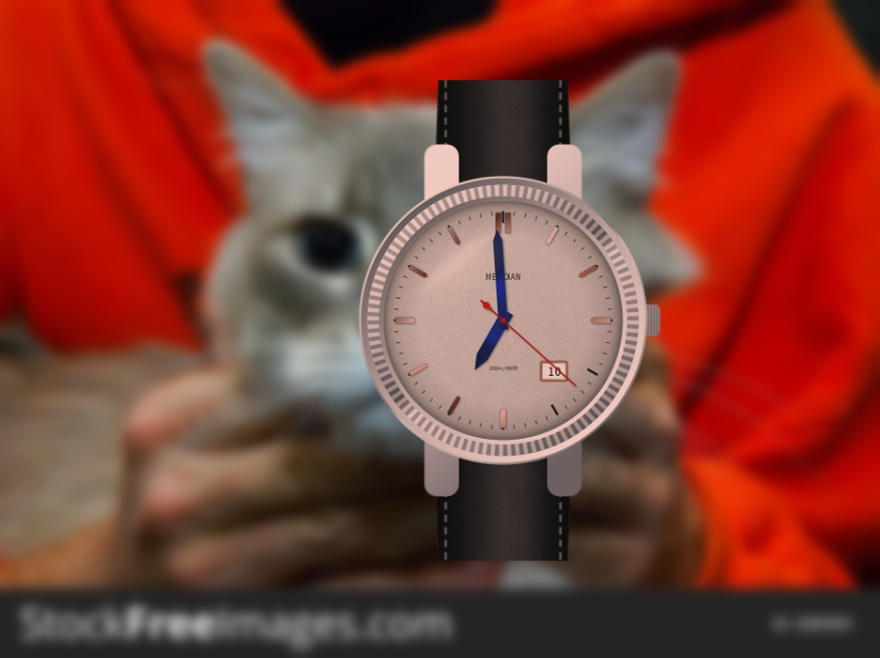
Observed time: 6:59:22
